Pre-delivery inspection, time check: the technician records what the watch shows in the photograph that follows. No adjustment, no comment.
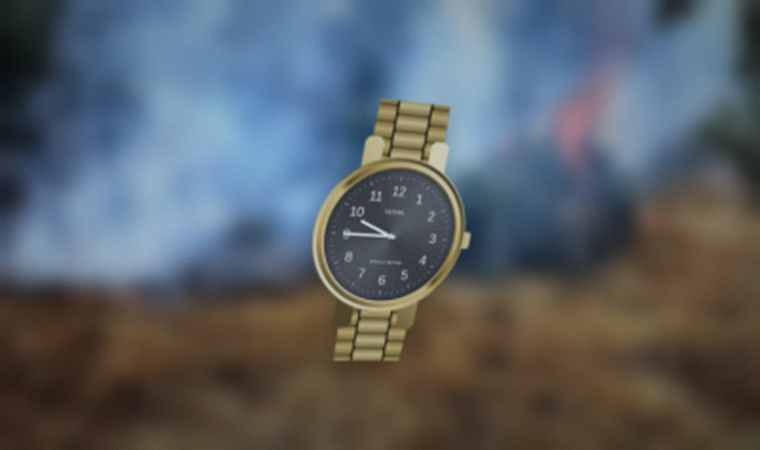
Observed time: 9:45
